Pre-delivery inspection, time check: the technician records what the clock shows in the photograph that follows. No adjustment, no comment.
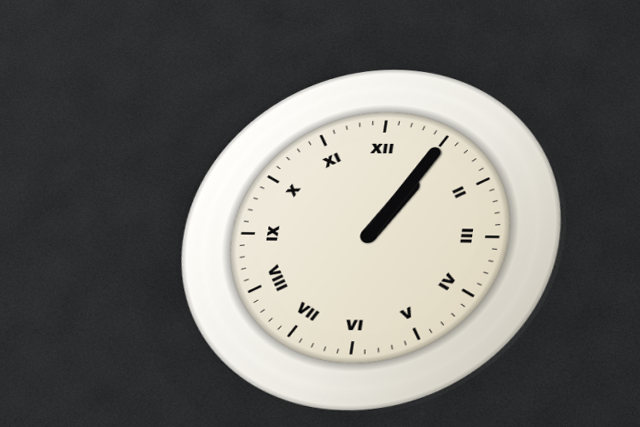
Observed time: 1:05
